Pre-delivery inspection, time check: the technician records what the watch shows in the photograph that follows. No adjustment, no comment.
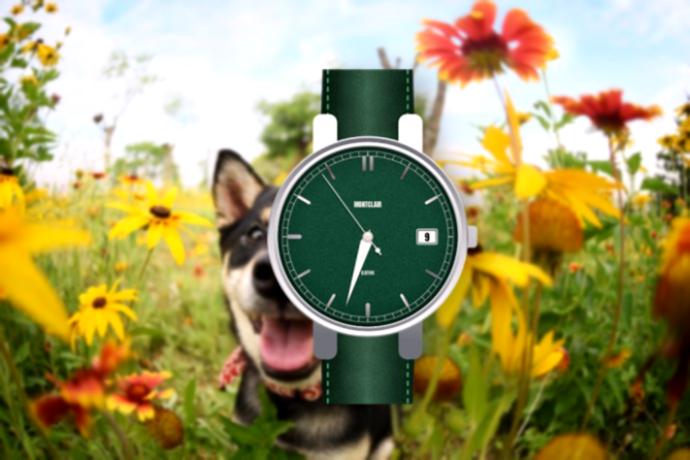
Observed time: 6:32:54
